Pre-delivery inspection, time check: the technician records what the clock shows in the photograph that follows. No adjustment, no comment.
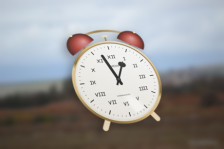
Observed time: 12:57
